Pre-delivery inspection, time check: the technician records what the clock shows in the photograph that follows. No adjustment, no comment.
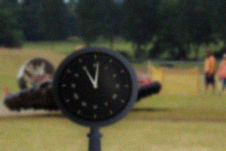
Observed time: 11:01
